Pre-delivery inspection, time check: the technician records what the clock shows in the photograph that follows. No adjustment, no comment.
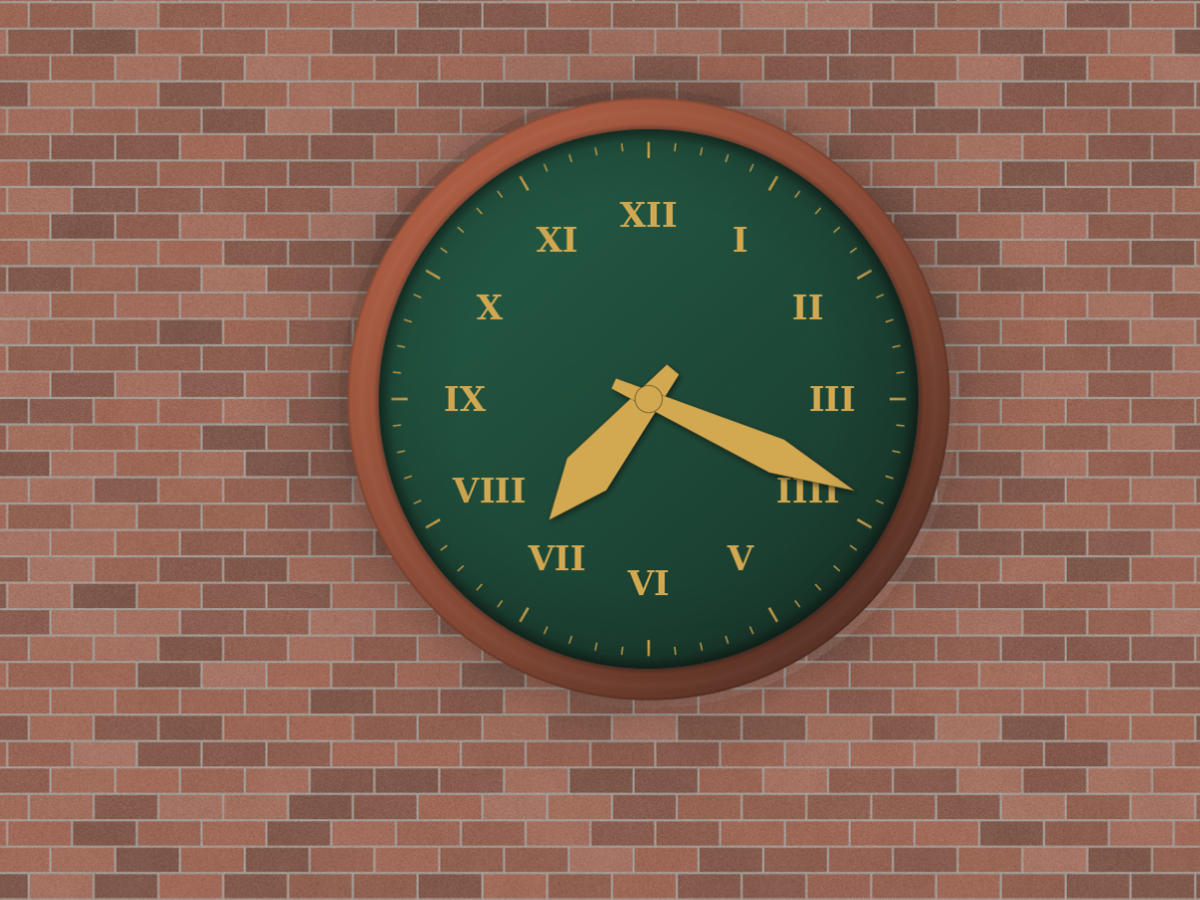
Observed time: 7:19
